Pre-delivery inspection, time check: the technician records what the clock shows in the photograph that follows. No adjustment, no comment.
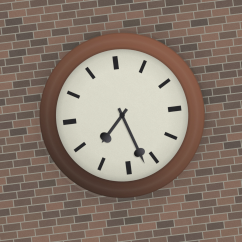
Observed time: 7:27
